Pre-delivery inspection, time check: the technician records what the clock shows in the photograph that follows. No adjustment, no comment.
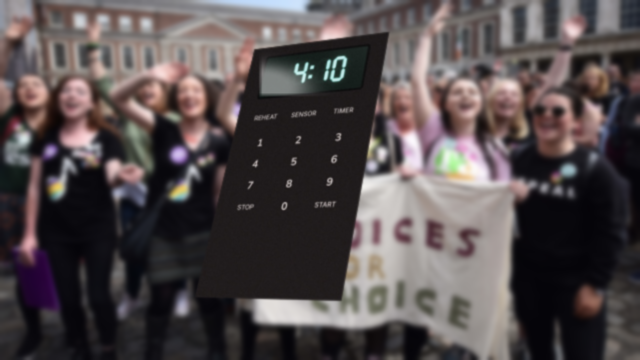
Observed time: 4:10
